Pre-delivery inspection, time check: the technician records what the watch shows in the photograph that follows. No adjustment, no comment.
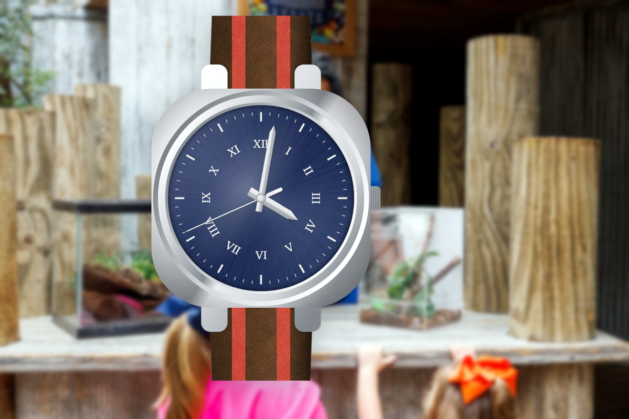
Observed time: 4:01:41
